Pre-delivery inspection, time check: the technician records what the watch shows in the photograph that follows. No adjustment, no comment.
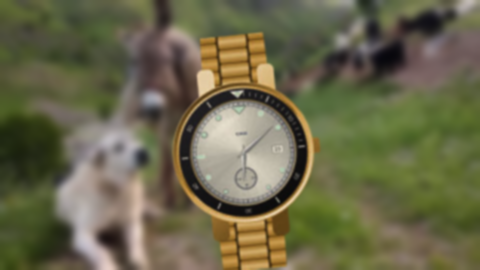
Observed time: 6:09
